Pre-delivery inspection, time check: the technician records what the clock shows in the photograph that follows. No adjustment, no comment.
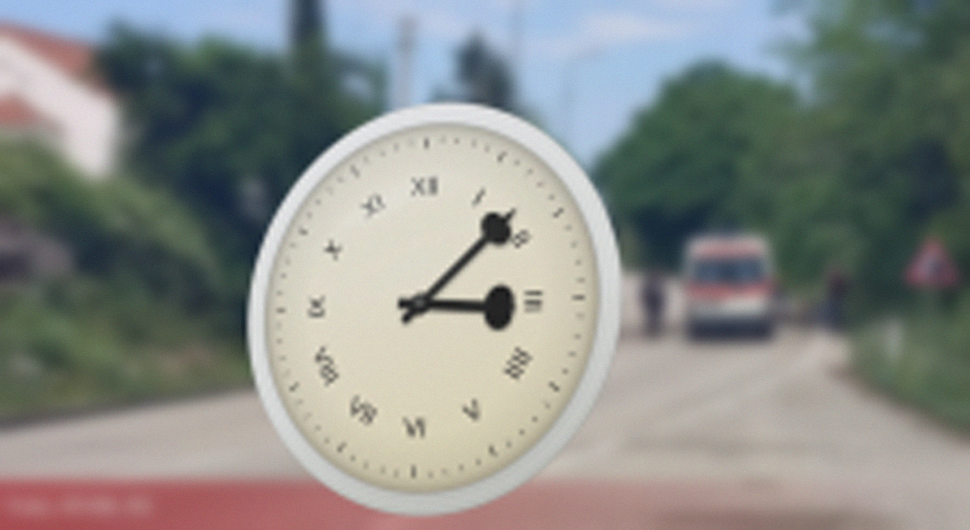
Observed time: 3:08
